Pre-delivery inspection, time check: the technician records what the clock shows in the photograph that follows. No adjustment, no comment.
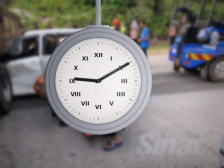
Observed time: 9:10
